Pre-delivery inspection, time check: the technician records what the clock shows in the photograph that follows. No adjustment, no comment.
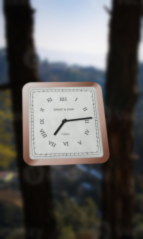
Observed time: 7:14
